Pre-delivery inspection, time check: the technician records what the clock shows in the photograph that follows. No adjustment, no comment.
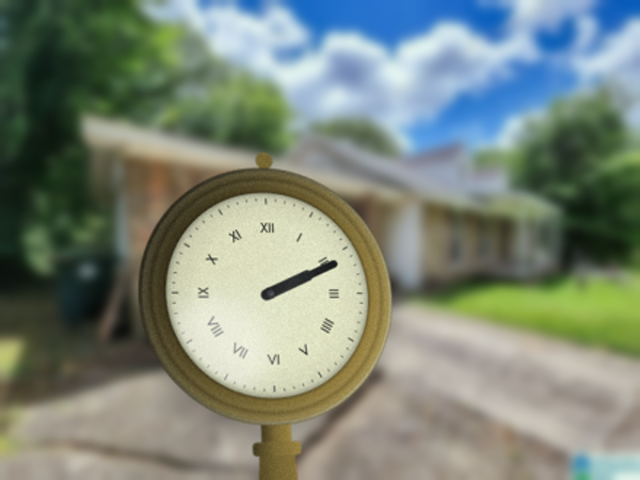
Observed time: 2:11
